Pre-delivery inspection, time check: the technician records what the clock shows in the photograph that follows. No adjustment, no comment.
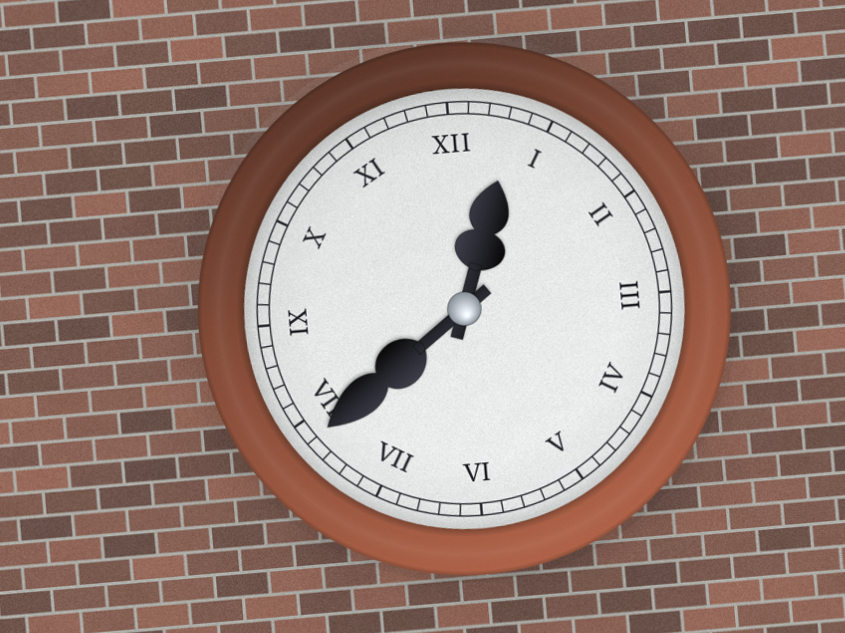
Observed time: 12:39
